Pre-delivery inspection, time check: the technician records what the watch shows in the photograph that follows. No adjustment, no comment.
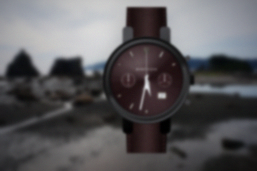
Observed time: 5:32
